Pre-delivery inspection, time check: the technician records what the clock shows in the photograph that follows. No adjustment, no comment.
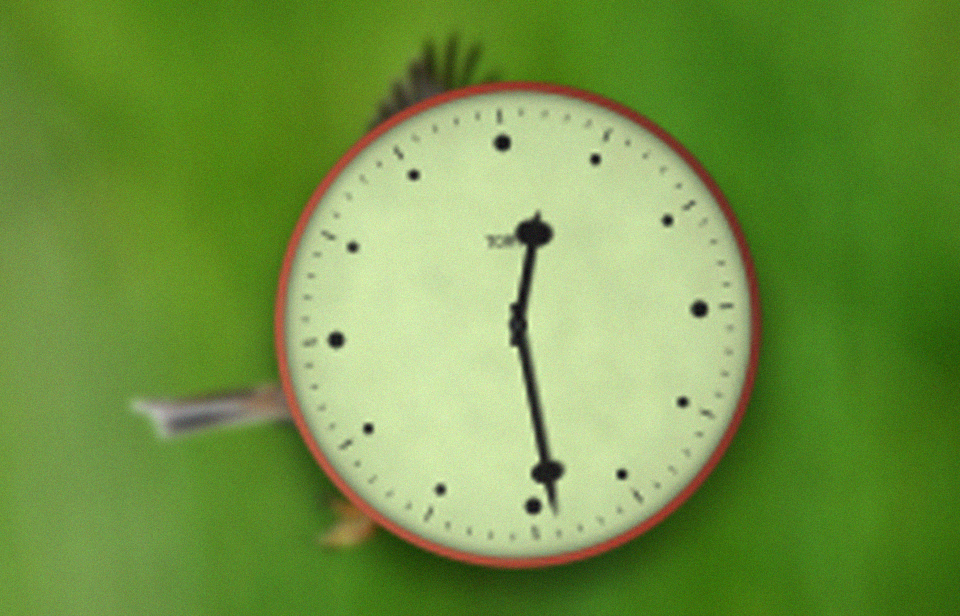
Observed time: 12:29
